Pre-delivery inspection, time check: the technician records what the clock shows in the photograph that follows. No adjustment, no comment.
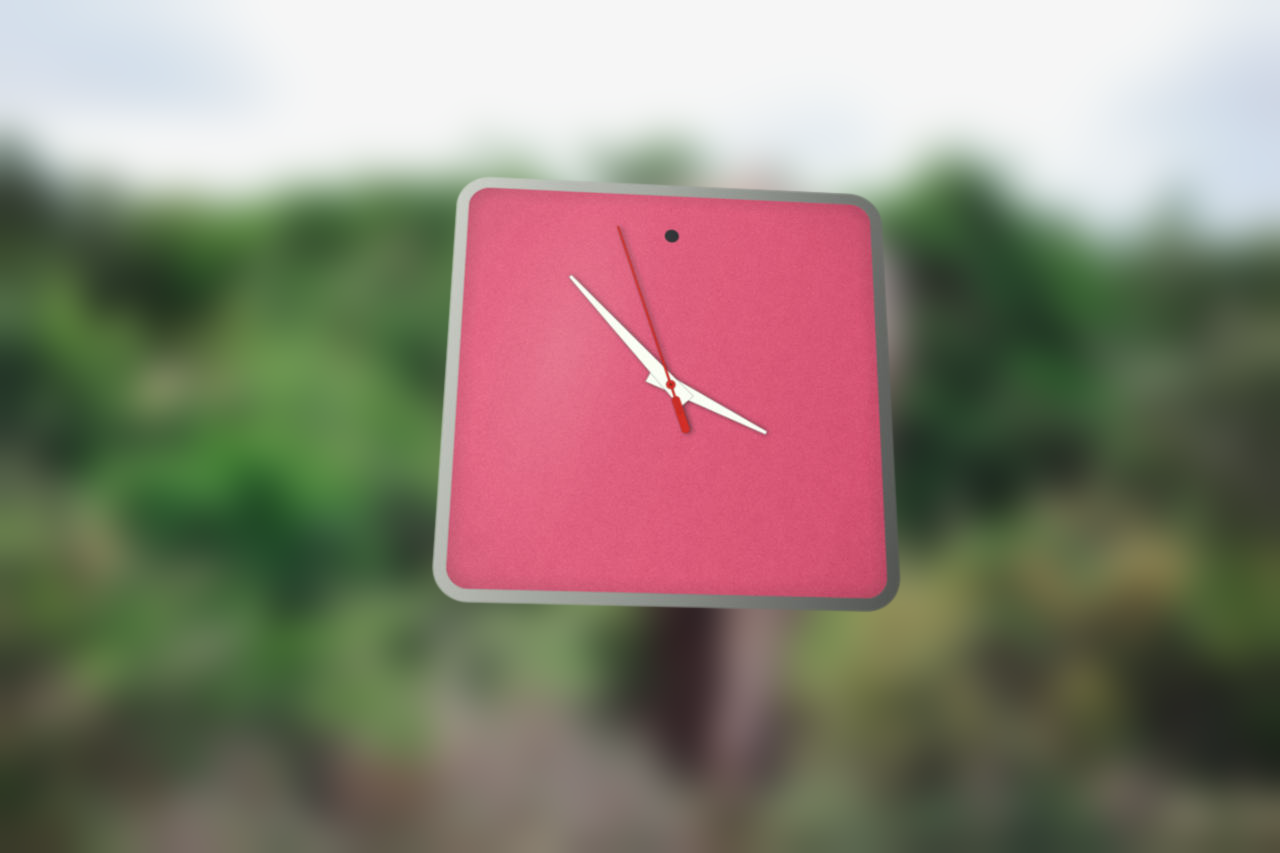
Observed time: 3:52:57
